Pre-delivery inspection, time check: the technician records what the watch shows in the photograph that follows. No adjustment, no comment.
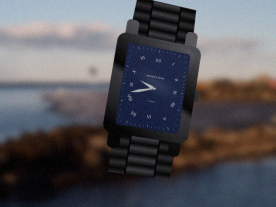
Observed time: 9:42
